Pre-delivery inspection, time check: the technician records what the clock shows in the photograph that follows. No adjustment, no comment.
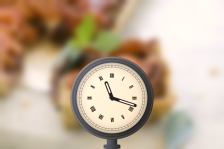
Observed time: 11:18
